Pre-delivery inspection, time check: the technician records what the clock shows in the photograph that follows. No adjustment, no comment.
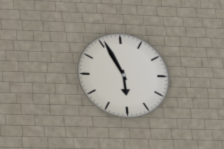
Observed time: 5:56
